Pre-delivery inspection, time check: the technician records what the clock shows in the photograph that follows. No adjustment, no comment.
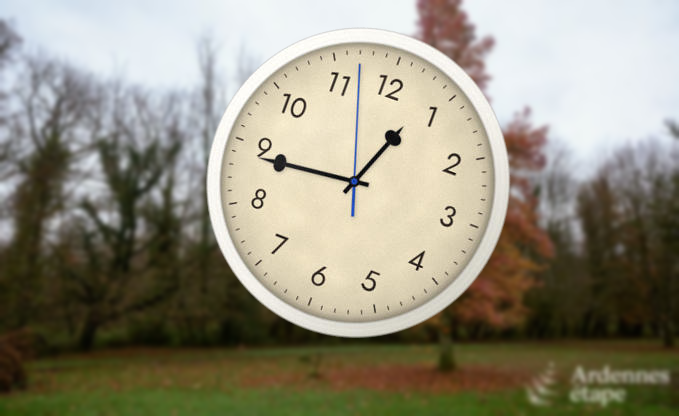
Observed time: 12:43:57
